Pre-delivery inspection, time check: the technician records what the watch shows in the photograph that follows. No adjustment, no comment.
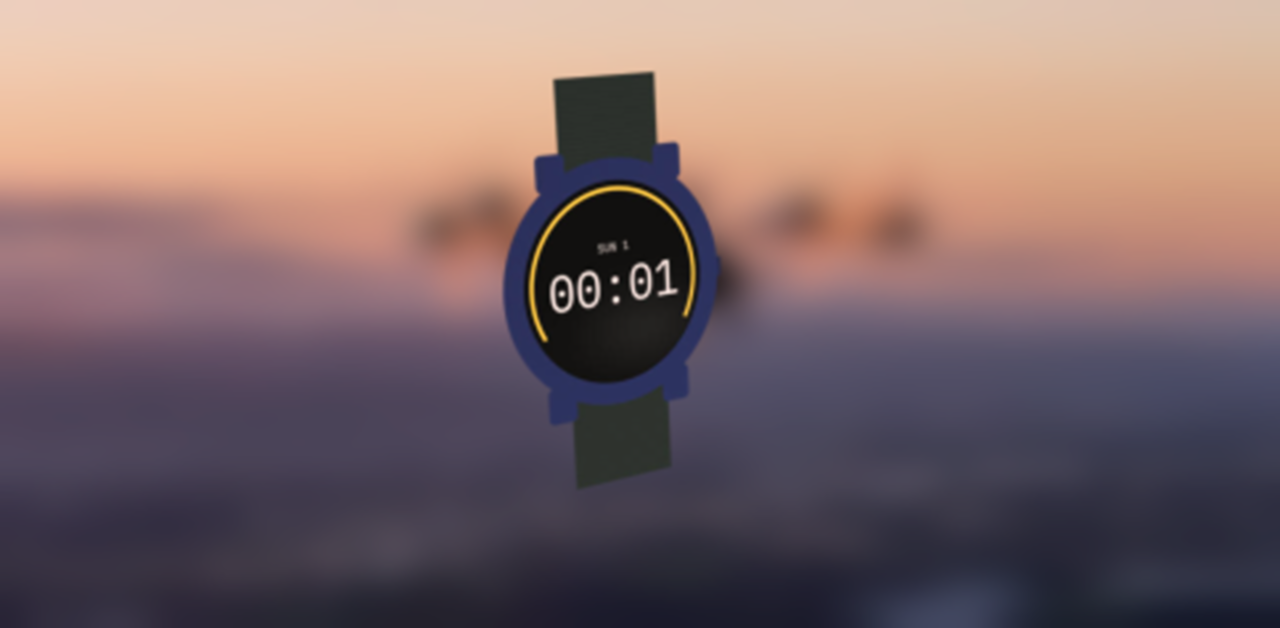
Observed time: 0:01
